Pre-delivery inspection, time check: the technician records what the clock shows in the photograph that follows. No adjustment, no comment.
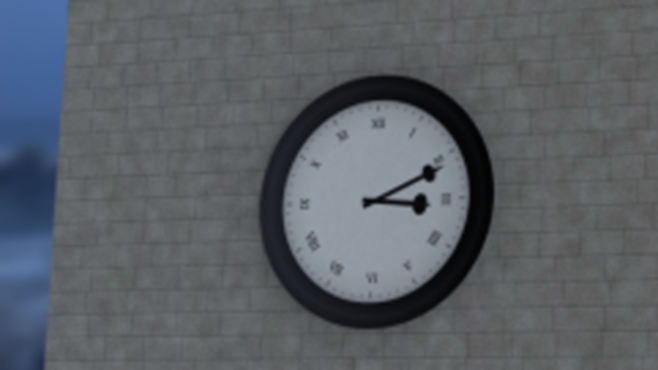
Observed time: 3:11
